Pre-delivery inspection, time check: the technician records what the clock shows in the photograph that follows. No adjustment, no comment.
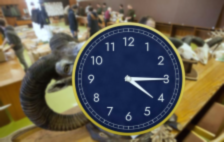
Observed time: 4:15
